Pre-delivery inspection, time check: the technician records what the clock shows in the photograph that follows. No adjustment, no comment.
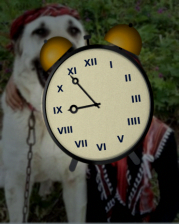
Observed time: 8:54
